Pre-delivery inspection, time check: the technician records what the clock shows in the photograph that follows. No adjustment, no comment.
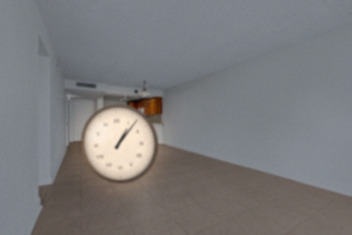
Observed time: 1:07
